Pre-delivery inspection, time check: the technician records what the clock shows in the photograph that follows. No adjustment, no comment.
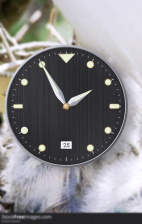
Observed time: 1:55
